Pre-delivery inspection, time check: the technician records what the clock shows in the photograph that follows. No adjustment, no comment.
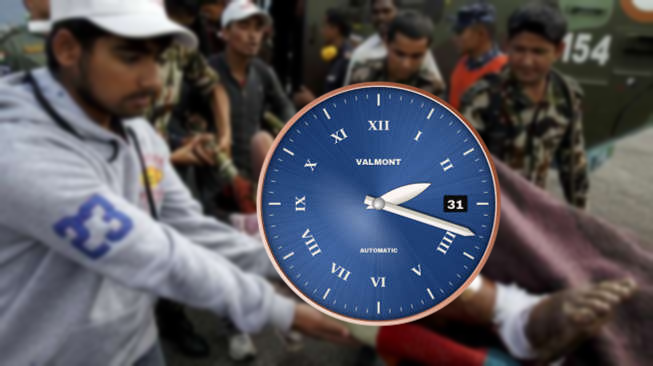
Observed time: 2:18
